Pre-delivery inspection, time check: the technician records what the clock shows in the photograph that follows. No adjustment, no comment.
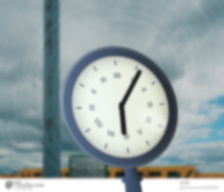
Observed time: 6:06
